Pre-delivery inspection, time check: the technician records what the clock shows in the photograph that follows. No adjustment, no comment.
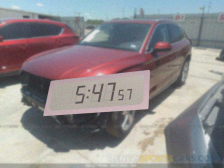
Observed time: 5:47:57
